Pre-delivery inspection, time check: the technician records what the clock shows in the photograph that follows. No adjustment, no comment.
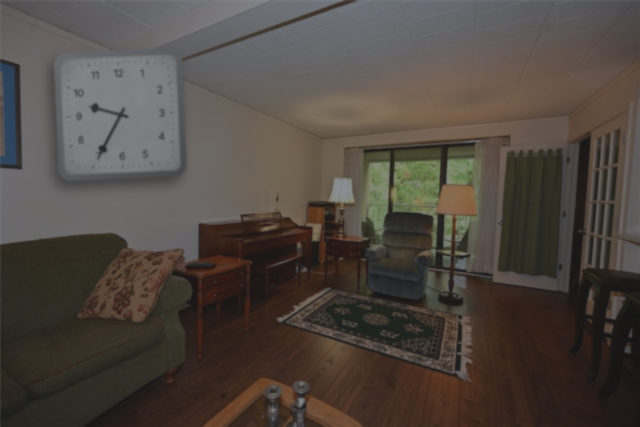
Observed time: 9:35
